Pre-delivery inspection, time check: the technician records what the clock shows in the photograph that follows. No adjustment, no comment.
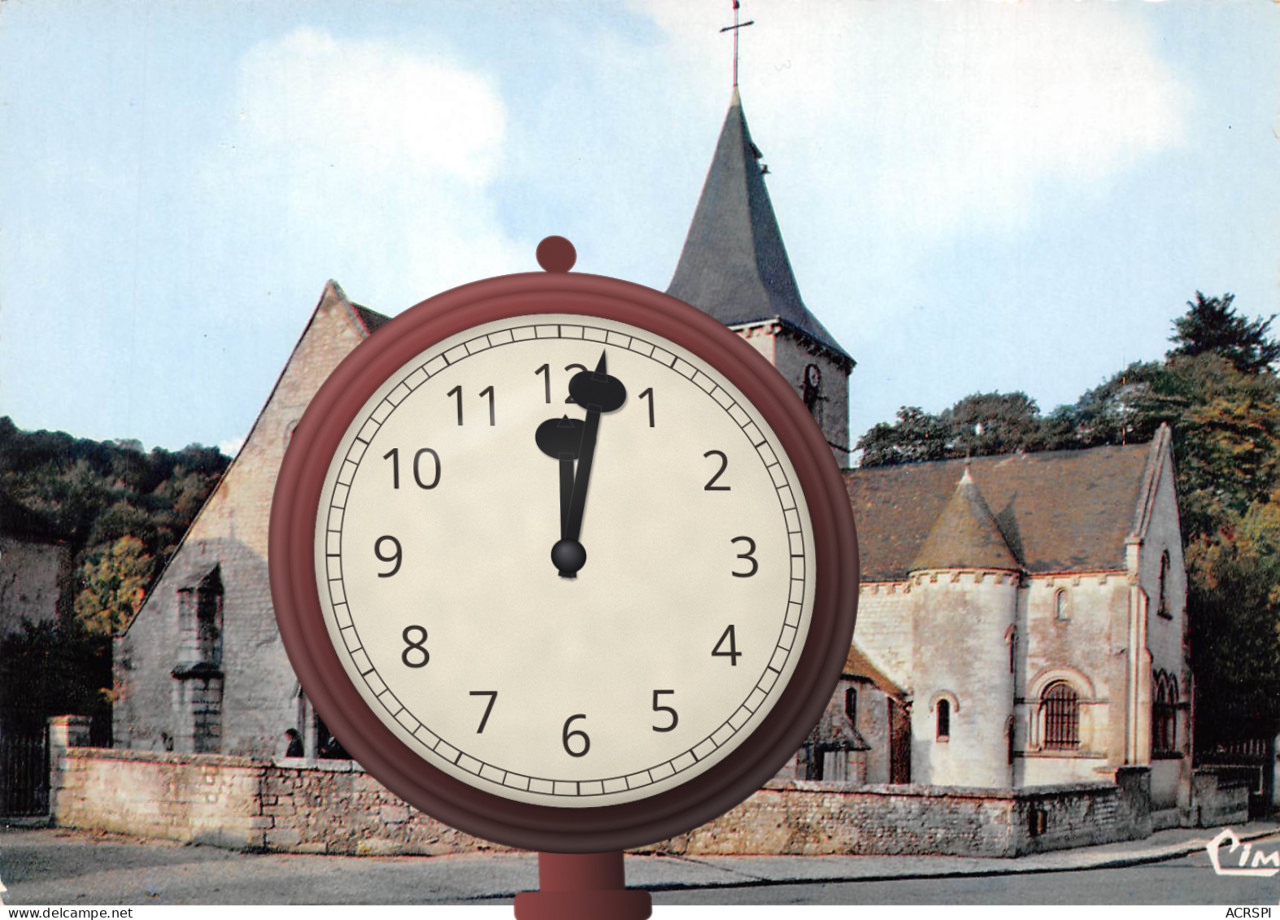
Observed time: 12:02
